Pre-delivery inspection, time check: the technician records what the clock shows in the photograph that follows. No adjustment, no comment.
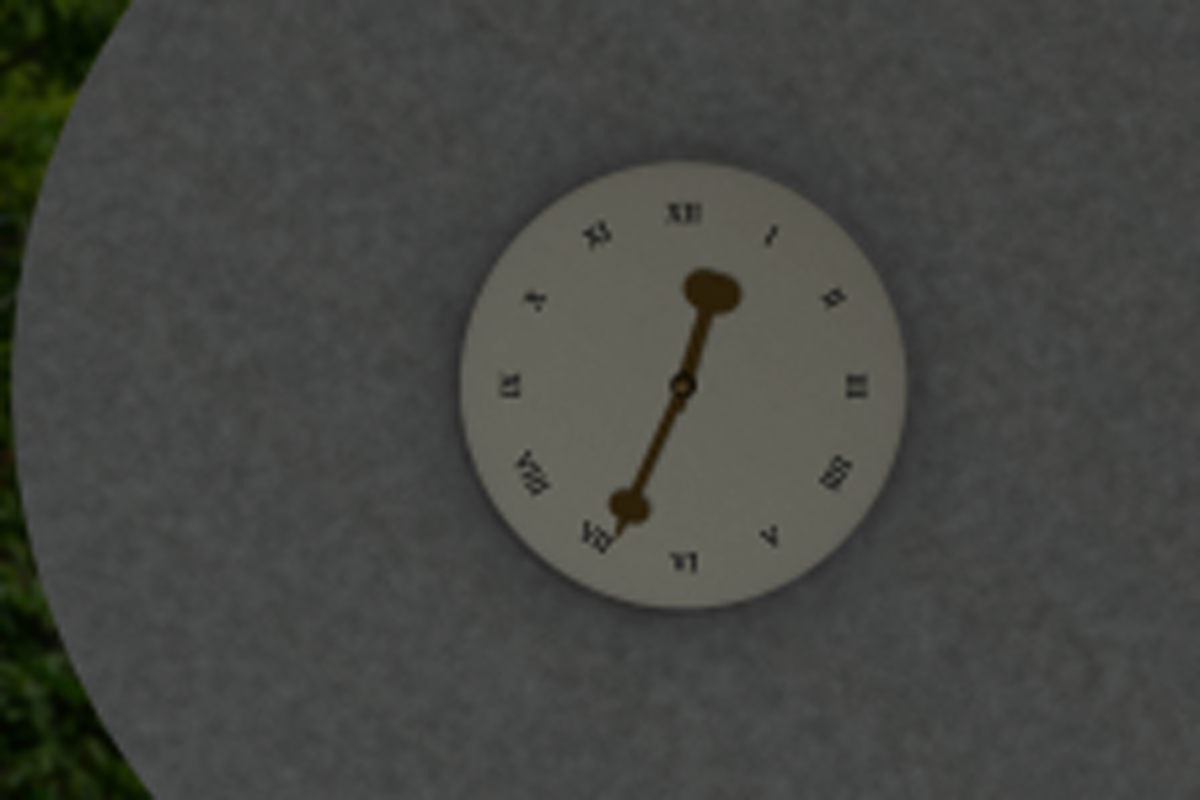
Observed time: 12:34
